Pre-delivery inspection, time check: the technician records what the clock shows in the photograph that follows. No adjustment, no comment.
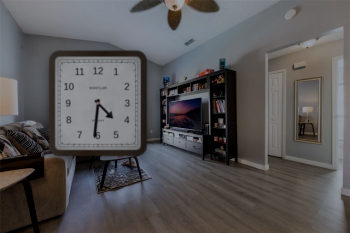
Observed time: 4:31
